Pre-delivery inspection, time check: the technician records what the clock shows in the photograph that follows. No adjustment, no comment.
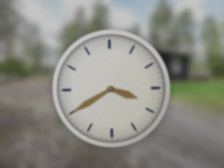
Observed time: 3:40
